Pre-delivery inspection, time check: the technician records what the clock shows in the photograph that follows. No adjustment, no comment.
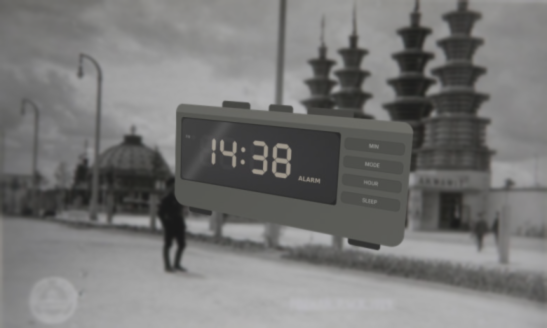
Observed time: 14:38
